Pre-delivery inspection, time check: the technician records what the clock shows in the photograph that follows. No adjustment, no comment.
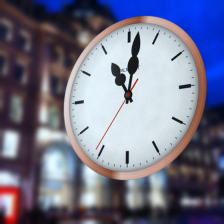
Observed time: 11:01:36
